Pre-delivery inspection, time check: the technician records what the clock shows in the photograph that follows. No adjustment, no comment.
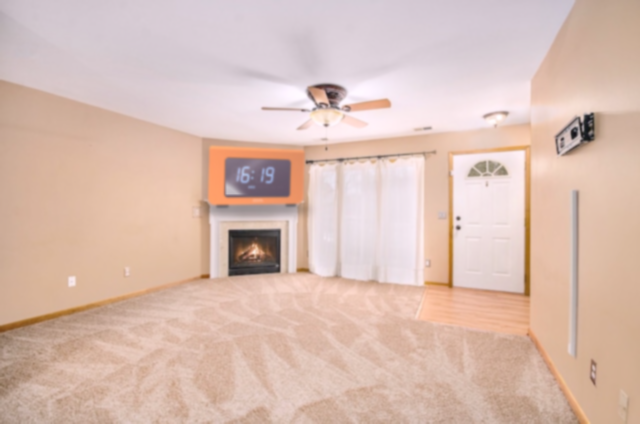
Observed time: 16:19
